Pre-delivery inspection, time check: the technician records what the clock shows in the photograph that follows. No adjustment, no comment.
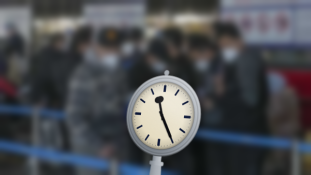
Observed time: 11:25
